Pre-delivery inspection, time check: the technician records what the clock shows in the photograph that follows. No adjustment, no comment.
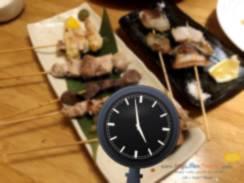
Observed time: 4:58
